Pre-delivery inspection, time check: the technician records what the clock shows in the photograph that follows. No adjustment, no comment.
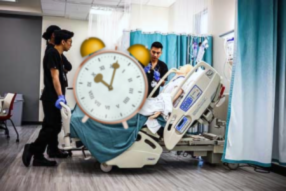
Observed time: 10:01
